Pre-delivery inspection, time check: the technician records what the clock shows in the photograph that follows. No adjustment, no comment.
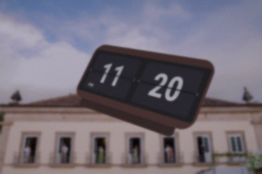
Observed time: 11:20
